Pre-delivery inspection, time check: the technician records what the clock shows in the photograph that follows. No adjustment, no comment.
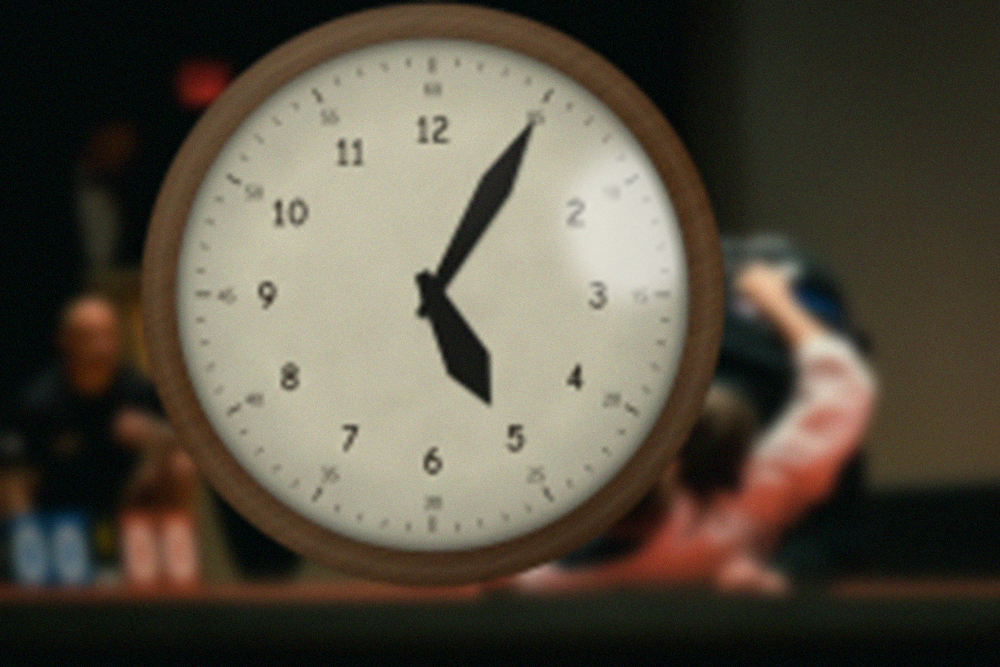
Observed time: 5:05
